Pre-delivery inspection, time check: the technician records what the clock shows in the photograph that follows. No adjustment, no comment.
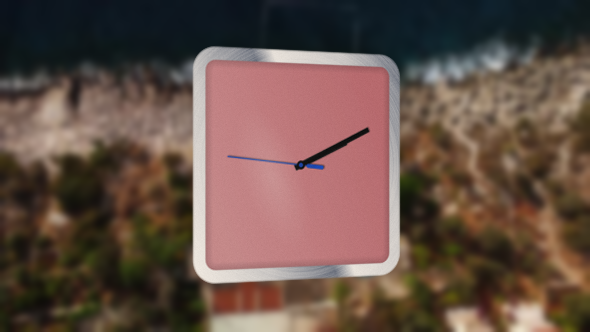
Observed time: 2:10:46
